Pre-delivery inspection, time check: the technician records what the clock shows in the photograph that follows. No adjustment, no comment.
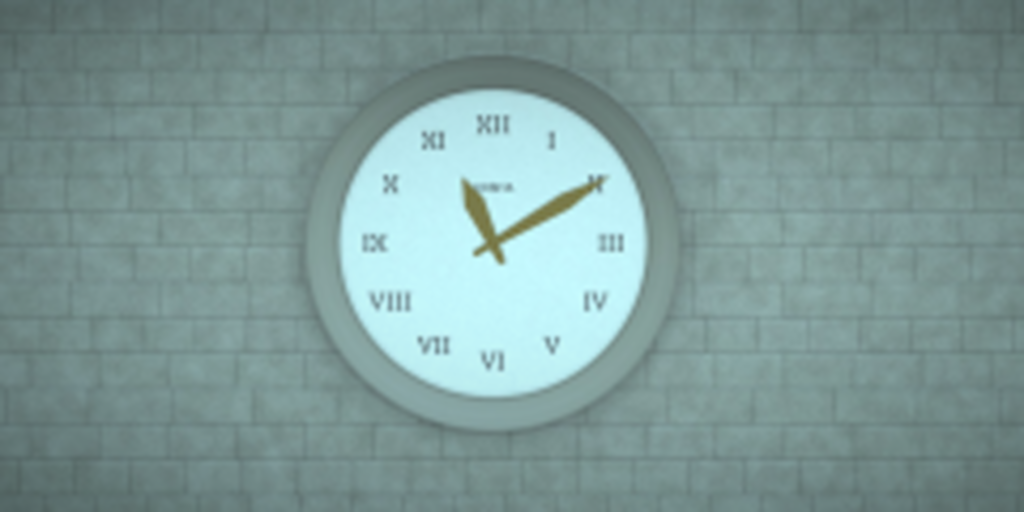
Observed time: 11:10
